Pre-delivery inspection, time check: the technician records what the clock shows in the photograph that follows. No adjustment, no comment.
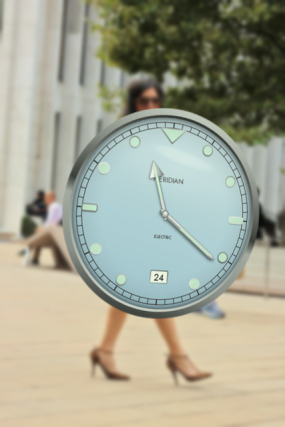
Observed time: 11:21
